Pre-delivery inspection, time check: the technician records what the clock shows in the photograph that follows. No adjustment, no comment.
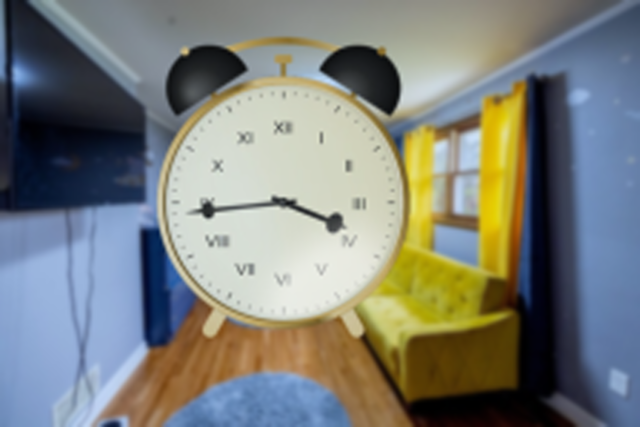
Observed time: 3:44
